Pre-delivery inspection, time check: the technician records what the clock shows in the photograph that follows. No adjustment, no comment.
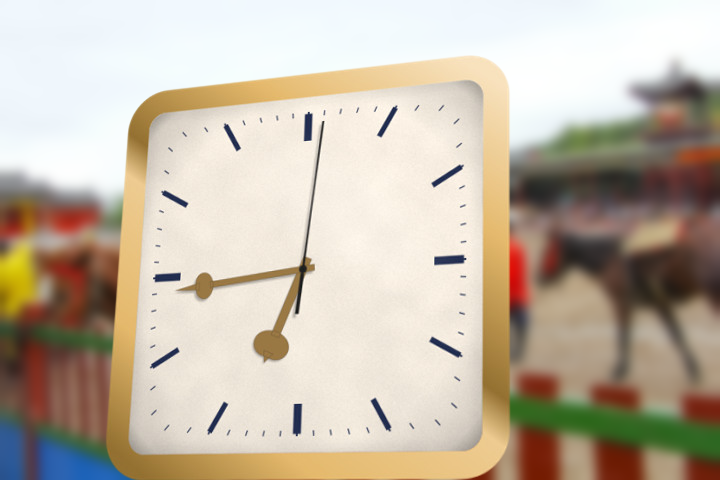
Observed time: 6:44:01
